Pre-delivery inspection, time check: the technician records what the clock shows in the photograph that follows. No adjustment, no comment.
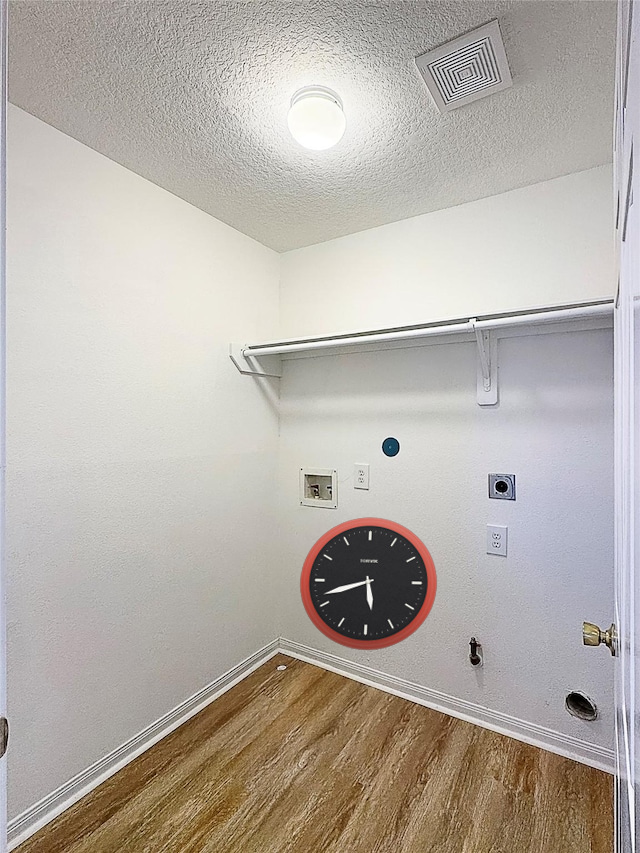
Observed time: 5:42
